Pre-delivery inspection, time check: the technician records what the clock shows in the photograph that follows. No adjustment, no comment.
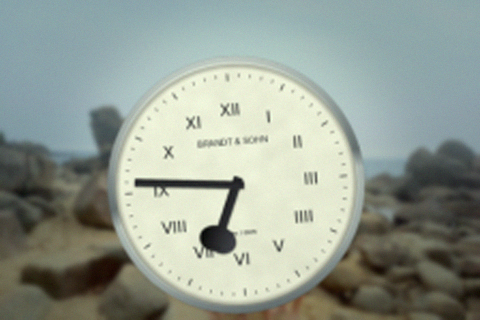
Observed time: 6:46
